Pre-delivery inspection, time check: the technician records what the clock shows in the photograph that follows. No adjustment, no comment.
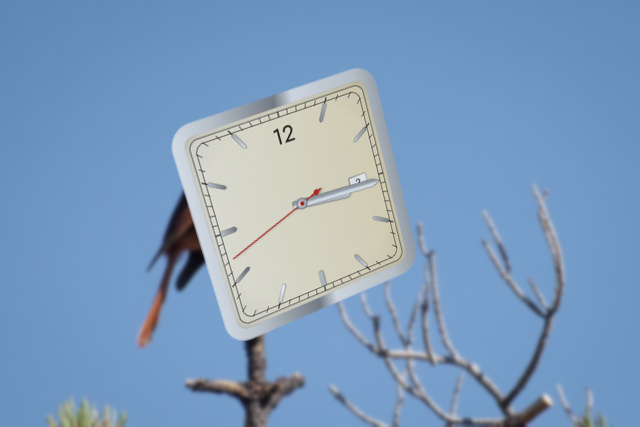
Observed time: 3:15:42
